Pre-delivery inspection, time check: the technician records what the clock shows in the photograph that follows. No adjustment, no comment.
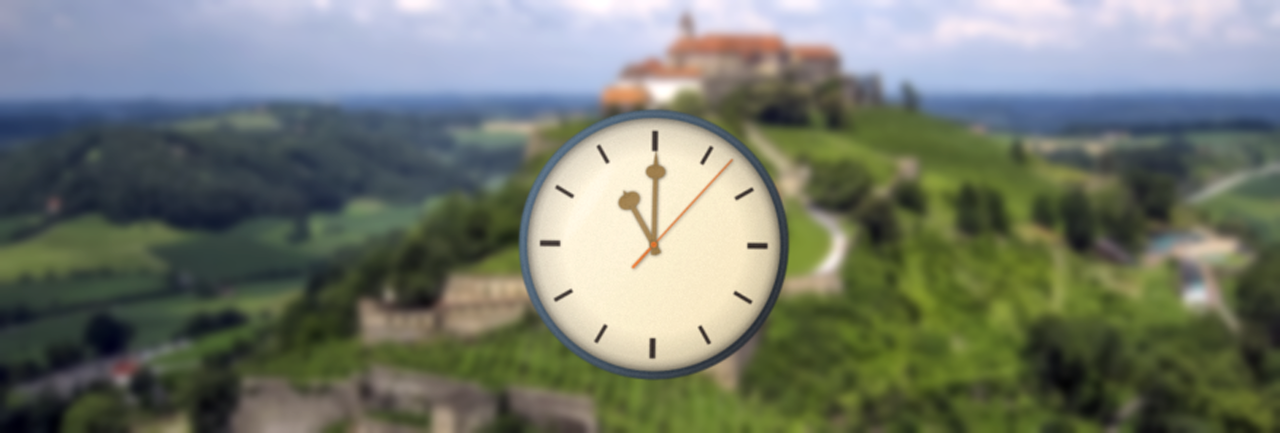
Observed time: 11:00:07
